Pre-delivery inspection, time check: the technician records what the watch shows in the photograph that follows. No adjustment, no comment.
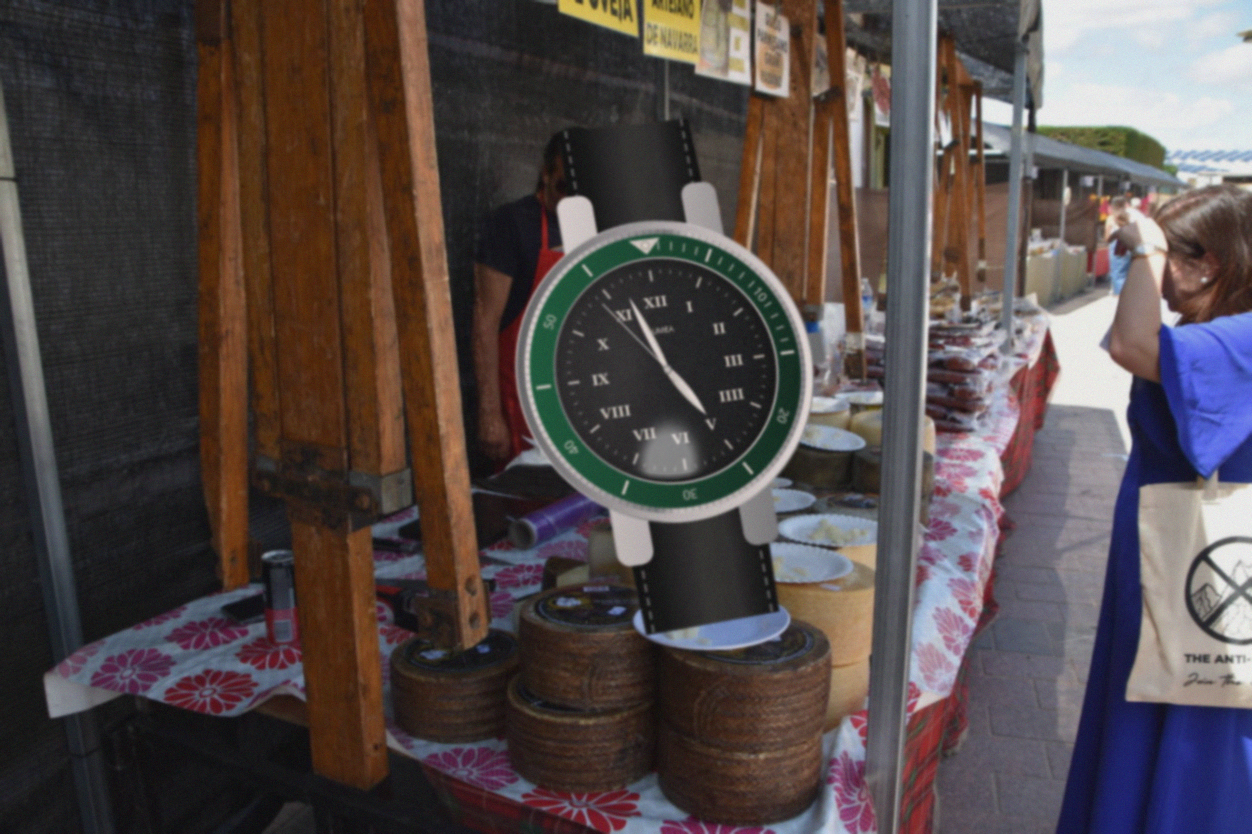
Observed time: 4:56:54
